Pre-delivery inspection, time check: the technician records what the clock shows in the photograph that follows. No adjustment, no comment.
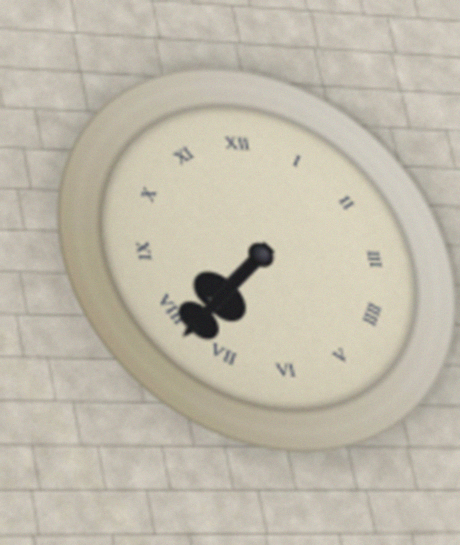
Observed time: 7:38
